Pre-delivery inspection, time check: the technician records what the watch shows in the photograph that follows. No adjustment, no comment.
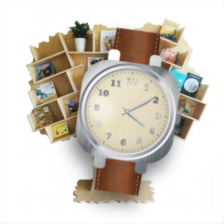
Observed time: 4:09
